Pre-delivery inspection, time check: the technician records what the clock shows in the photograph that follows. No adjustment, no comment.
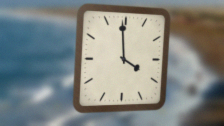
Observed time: 3:59
